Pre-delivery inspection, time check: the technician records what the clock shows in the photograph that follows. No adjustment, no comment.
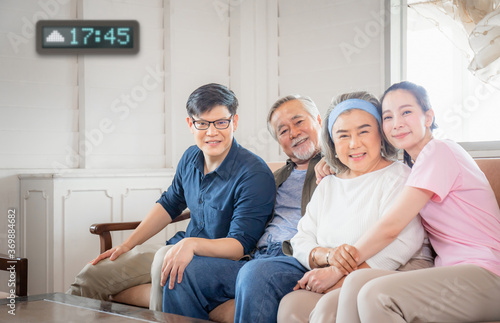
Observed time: 17:45
